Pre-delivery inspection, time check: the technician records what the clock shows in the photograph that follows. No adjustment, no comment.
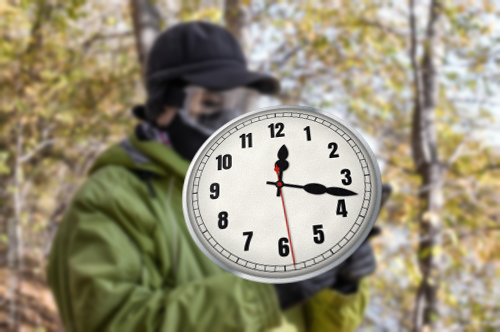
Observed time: 12:17:29
